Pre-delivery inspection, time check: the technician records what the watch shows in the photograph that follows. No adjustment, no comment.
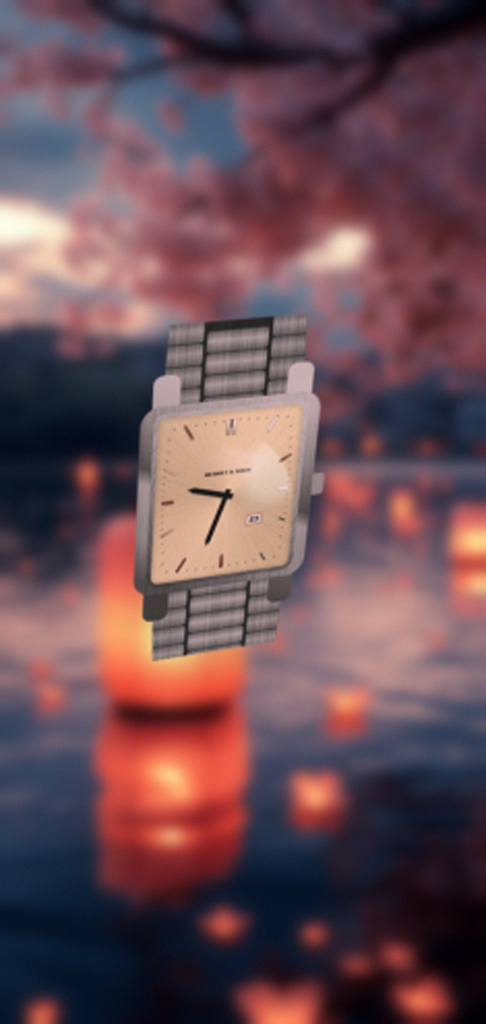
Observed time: 9:33
